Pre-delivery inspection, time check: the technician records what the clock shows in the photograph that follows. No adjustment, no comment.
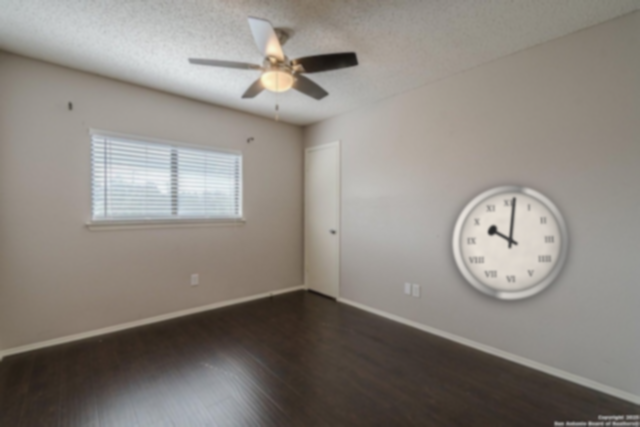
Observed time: 10:01
